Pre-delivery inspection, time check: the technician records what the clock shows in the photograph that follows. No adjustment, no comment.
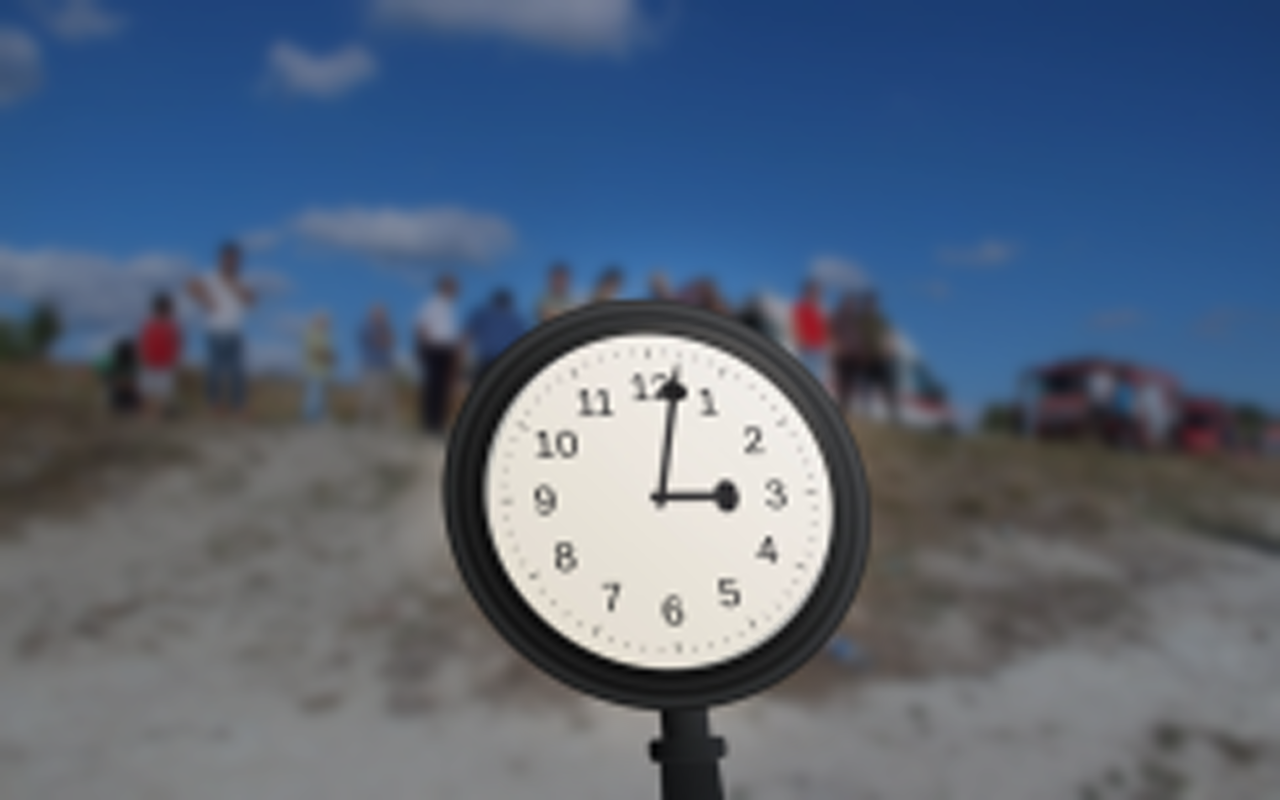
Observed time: 3:02
